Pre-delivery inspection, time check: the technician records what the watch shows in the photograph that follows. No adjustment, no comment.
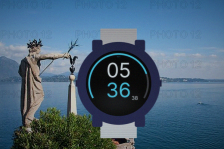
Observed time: 5:36
